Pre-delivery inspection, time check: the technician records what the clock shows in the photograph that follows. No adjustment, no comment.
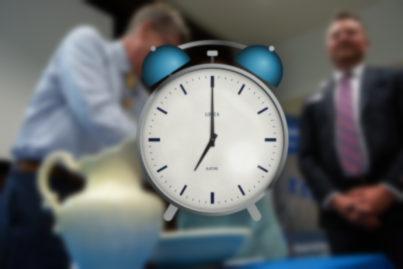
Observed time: 7:00
